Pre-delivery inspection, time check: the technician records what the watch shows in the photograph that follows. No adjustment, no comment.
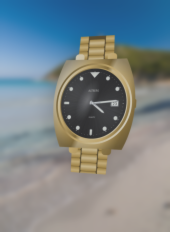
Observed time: 4:14
